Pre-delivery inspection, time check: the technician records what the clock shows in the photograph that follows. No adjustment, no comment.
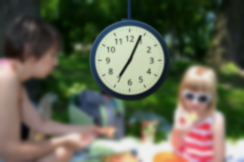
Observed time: 7:04
